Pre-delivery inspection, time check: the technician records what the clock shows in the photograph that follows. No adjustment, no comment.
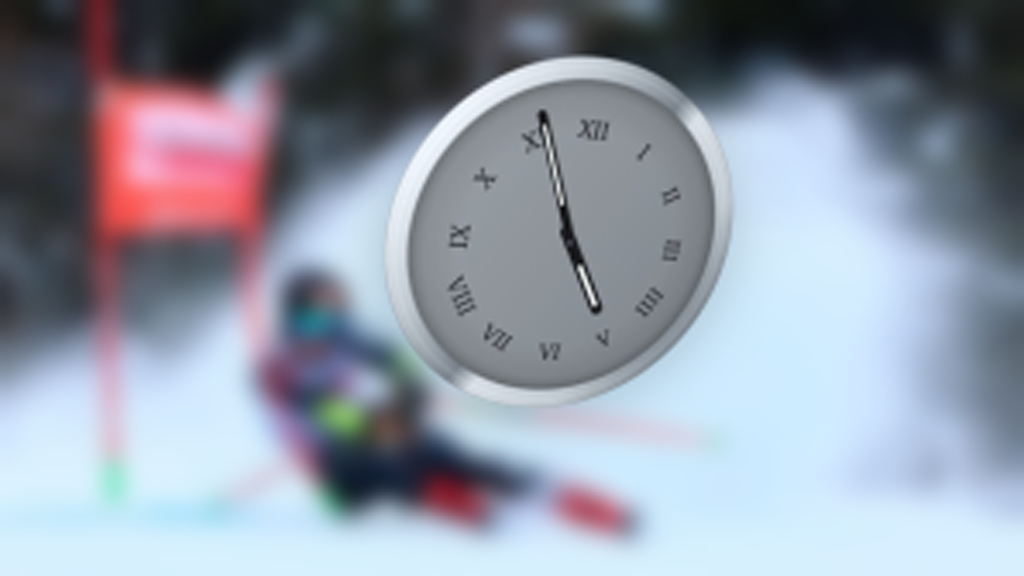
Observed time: 4:56
